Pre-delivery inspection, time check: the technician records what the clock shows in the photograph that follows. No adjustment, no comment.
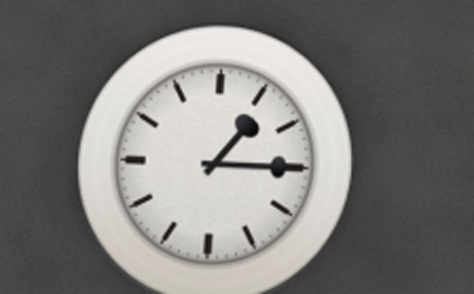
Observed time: 1:15
